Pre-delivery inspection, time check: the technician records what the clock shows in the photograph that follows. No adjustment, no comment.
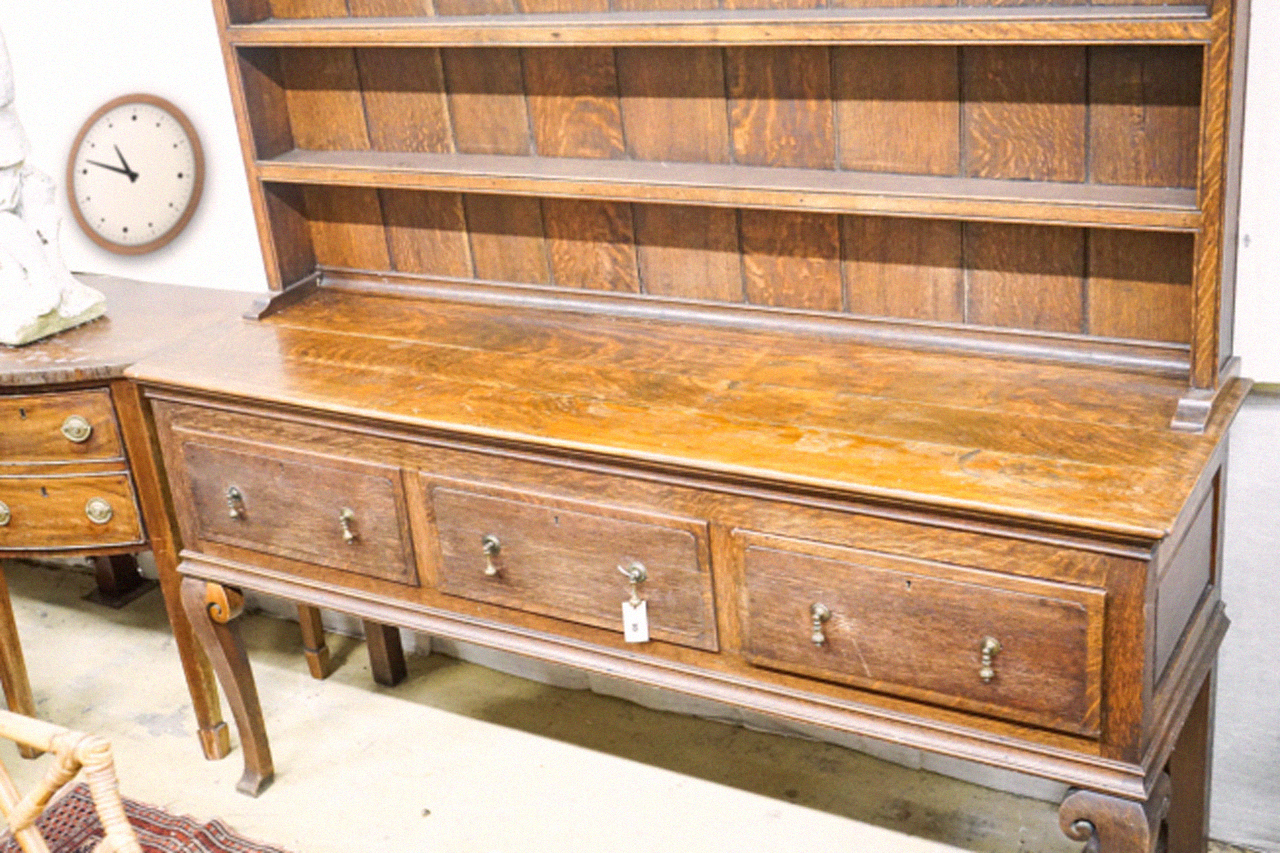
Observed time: 10:47
